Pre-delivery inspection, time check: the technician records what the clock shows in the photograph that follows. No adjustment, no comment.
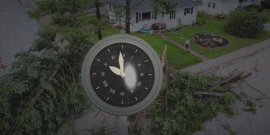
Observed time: 9:59
